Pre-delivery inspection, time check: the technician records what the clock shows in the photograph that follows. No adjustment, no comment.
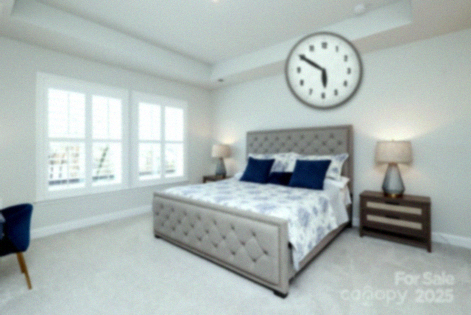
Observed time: 5:50
